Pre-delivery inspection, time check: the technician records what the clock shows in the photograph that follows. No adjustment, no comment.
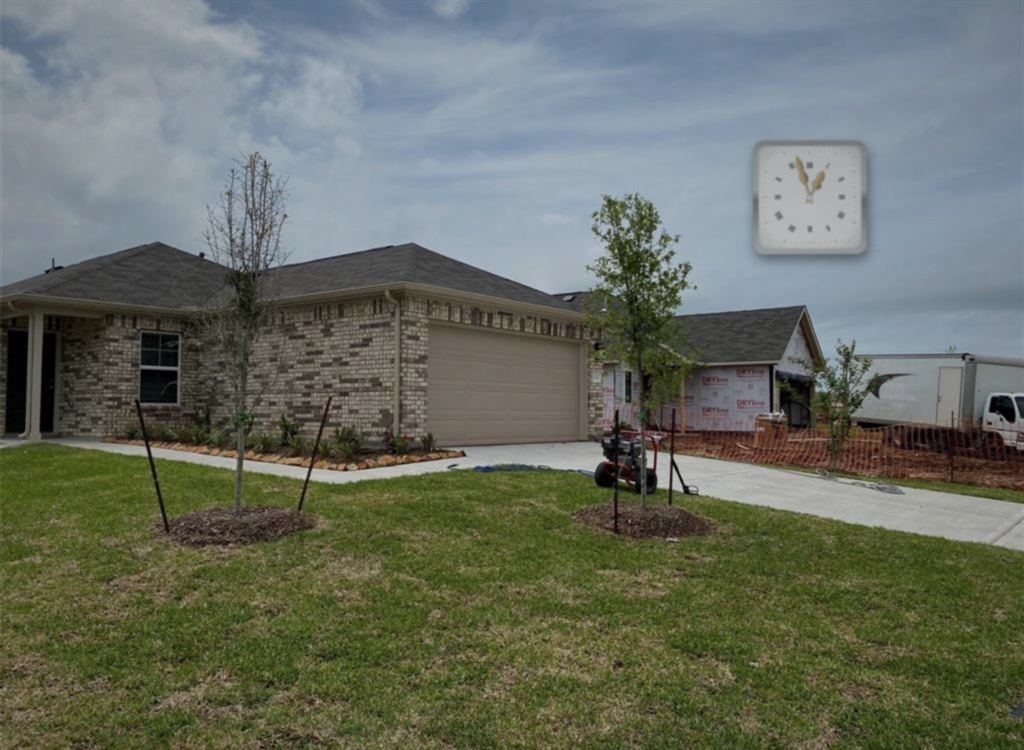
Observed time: 12:57
